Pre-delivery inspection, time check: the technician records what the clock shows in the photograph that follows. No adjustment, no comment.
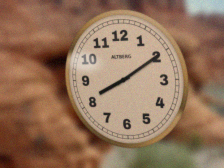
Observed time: 8:10
